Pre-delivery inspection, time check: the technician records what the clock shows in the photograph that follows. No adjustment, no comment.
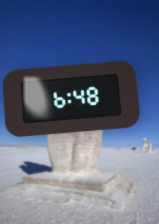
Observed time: 6:48
